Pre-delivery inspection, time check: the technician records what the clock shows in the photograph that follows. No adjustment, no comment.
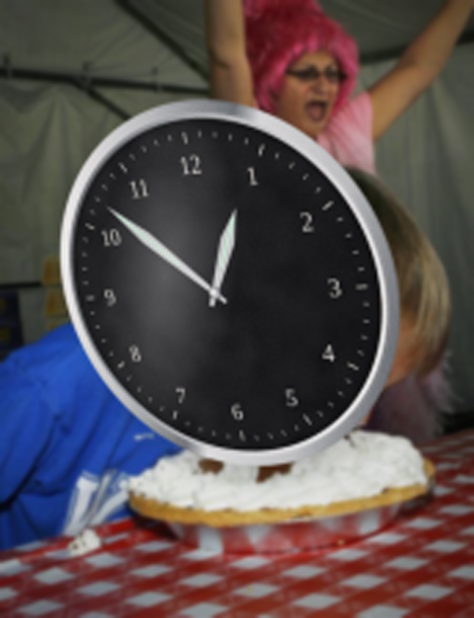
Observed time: 12:52
